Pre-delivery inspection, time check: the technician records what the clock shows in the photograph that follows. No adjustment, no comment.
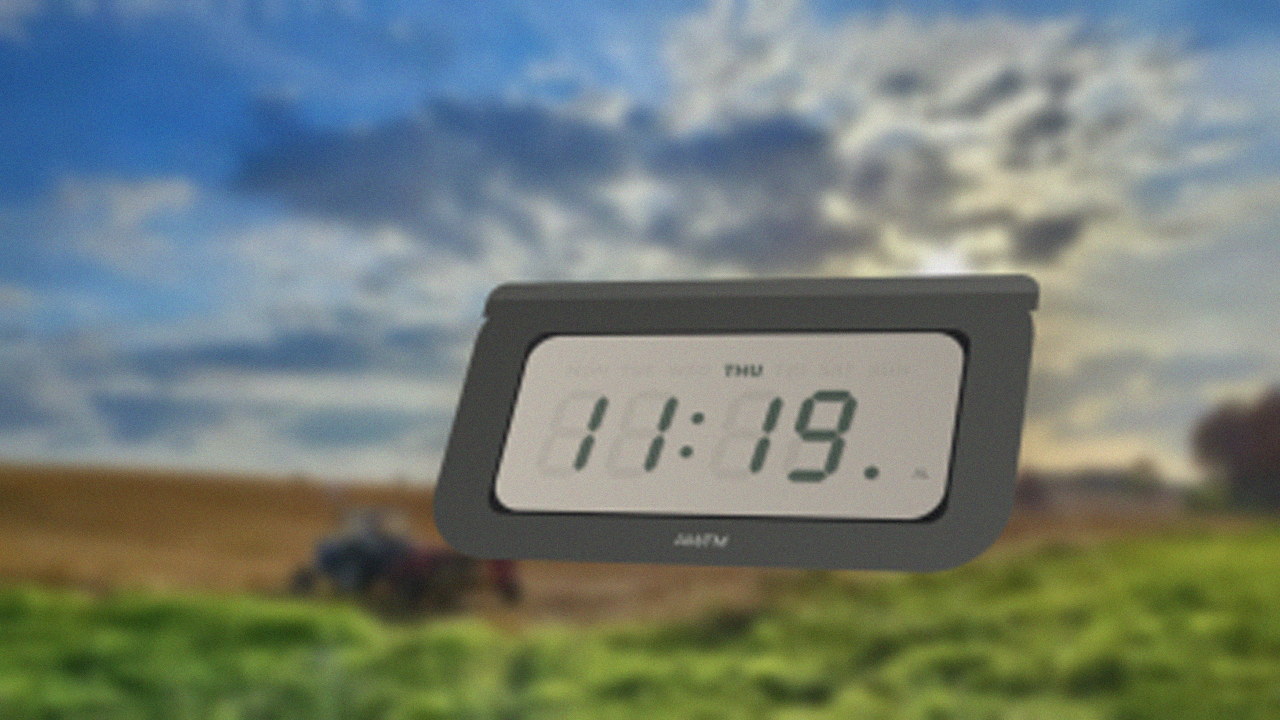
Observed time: 11:19
